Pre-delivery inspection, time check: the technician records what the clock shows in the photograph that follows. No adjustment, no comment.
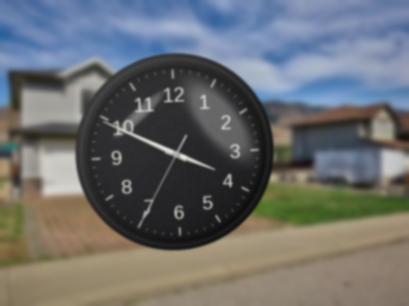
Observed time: 3:49:35
